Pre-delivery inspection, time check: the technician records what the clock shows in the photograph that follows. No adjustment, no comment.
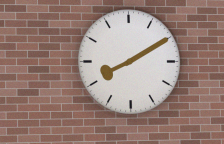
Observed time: 8:10
